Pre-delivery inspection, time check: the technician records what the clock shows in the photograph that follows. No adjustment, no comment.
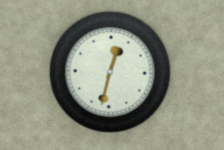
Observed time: 12:32
